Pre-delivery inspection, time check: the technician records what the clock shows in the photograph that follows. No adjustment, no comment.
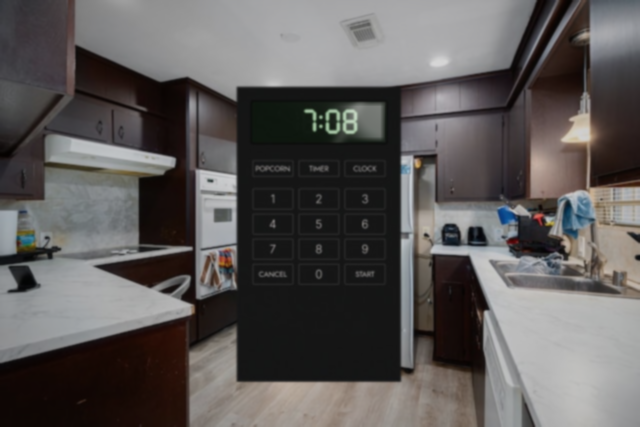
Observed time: 7:08
